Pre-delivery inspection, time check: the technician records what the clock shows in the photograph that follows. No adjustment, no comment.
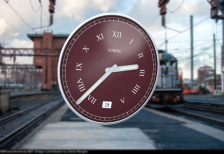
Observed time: 2:37
